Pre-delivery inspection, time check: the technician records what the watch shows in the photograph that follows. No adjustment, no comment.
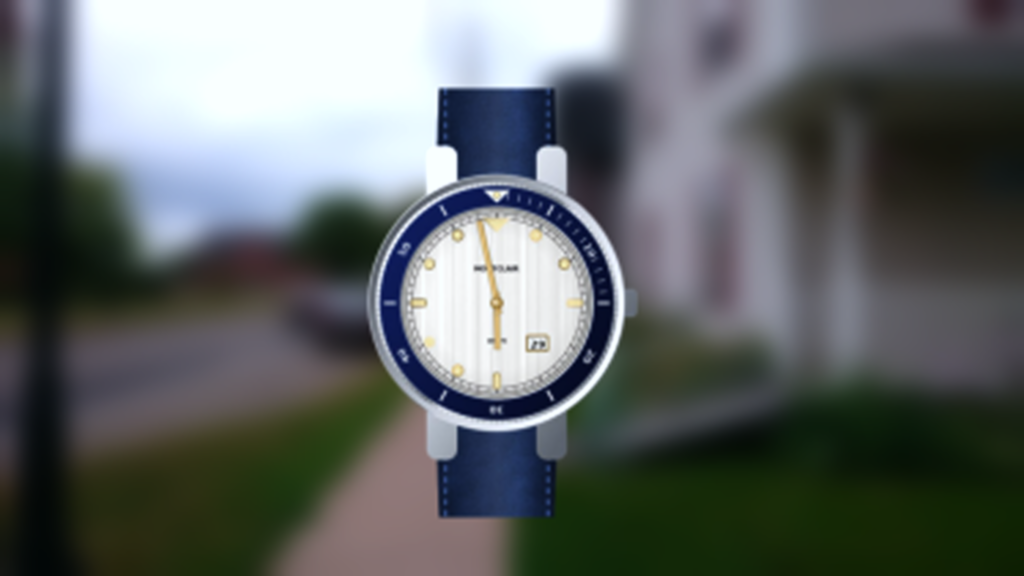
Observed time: 5:58
